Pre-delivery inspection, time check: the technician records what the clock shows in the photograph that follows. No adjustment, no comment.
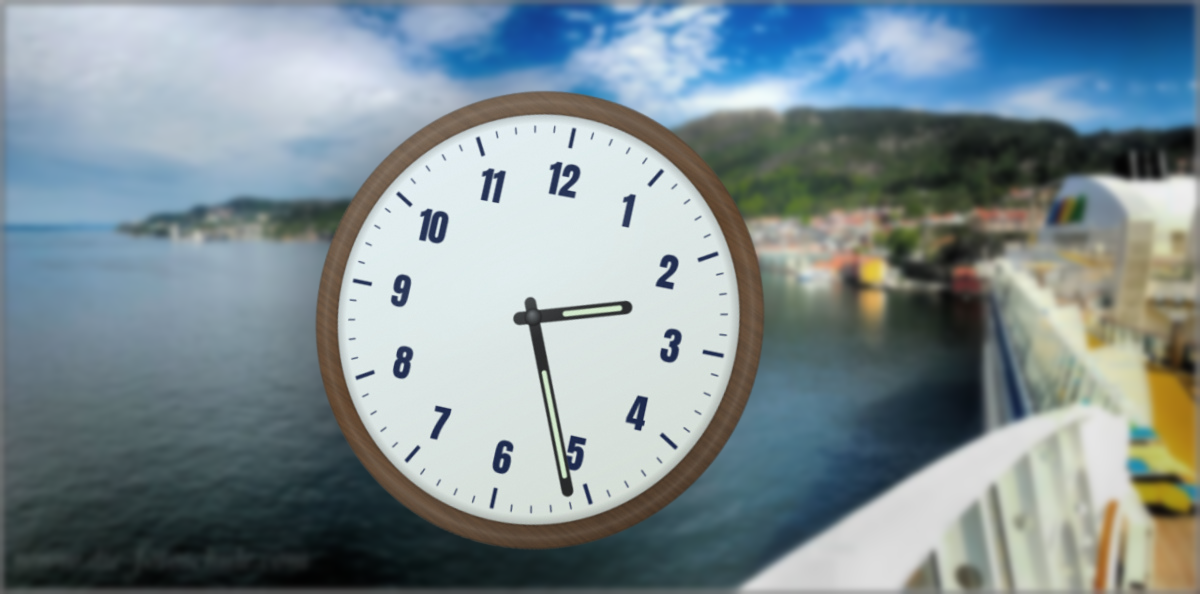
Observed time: 2:26
